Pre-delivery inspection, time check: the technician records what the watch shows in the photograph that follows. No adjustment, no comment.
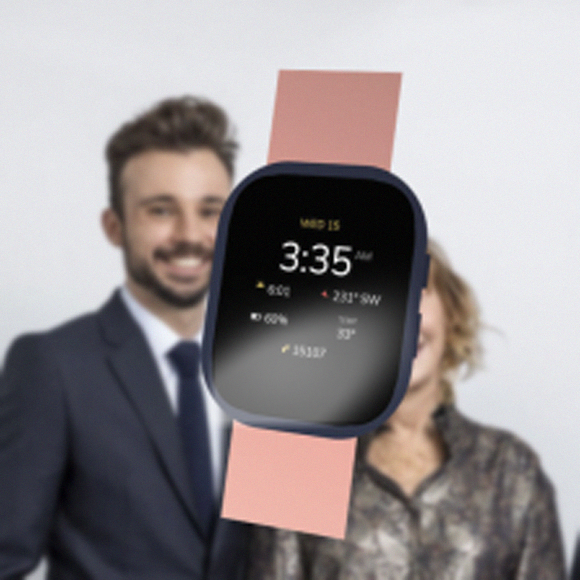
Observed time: 3:35
